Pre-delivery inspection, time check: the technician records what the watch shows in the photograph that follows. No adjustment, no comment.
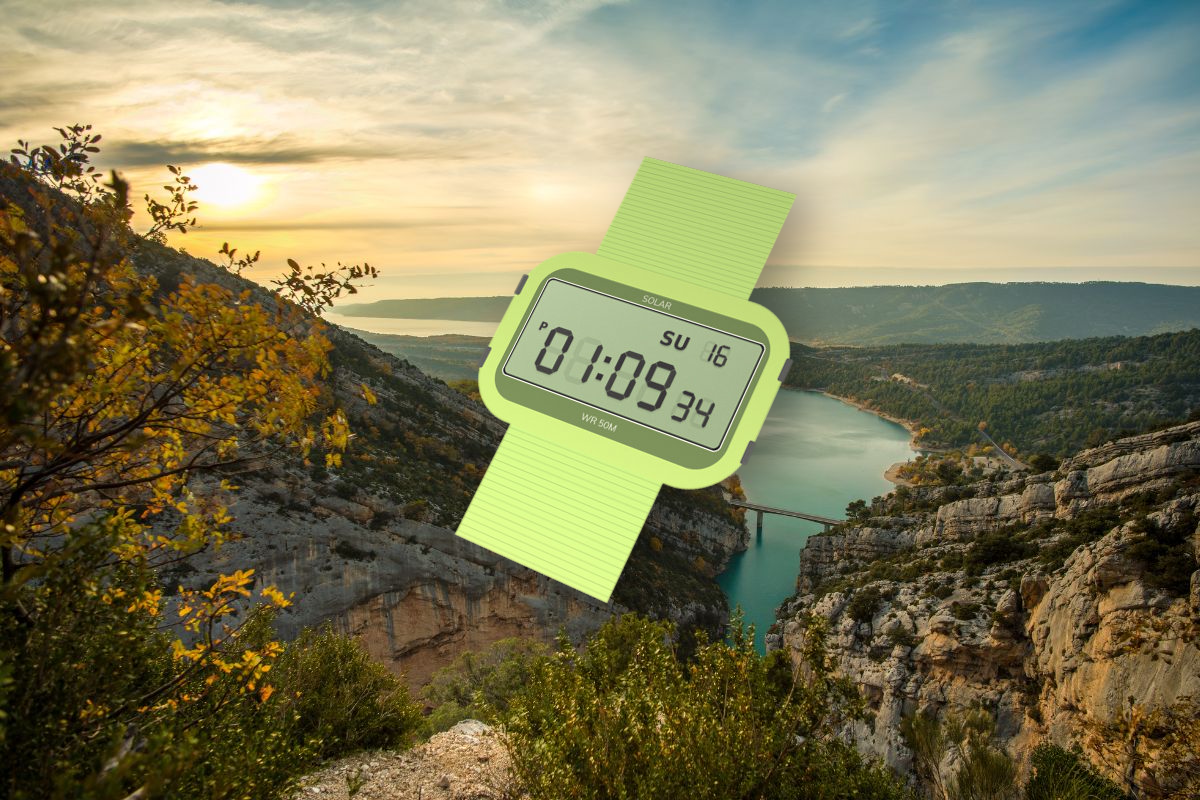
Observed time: 1:09:34
